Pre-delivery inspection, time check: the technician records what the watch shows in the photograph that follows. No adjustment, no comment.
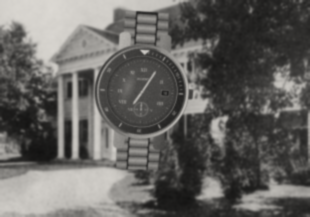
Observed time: 7:05
